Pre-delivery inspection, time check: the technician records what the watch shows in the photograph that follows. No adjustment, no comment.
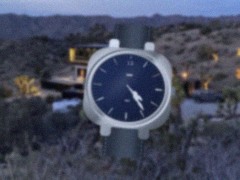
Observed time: 4:24
